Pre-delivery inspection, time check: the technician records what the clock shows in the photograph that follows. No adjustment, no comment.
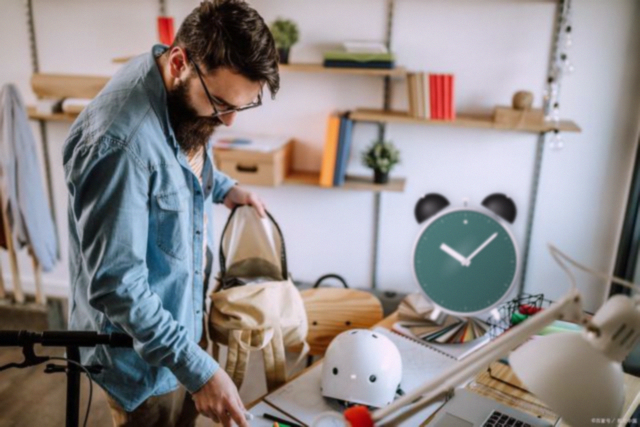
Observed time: 10:08
